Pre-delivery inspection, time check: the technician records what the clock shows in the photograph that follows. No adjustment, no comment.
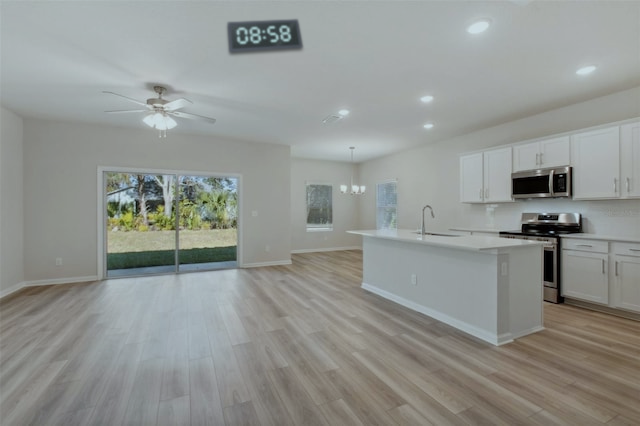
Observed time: 8:58
